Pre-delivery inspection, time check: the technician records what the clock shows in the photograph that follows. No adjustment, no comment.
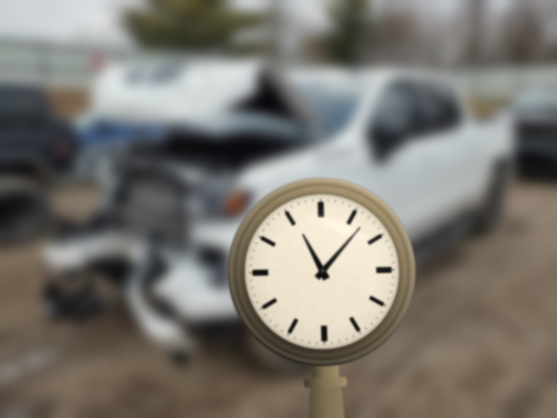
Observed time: 11:07
